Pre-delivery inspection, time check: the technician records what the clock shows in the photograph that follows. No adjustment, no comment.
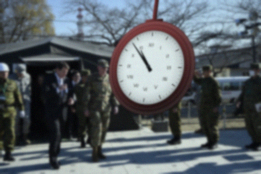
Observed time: 10:53
